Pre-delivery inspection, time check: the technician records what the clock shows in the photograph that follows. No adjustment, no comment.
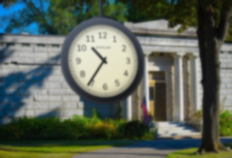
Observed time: 10:36
